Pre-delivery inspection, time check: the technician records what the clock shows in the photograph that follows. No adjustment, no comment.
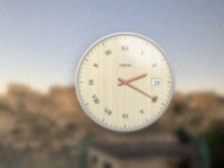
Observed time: 2:20
